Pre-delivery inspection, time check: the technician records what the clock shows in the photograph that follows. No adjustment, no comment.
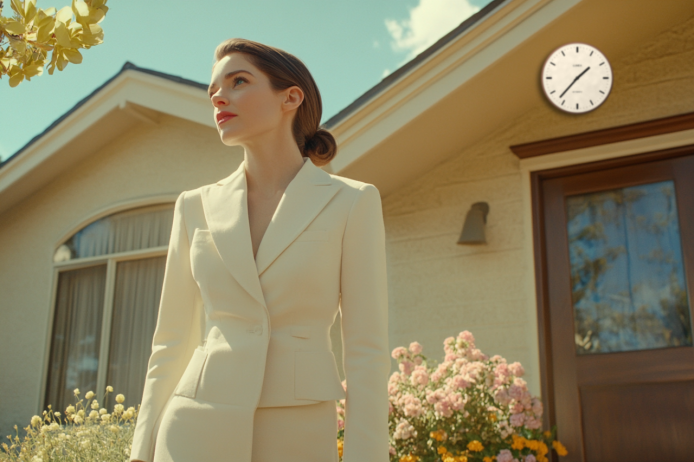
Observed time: 1:37
